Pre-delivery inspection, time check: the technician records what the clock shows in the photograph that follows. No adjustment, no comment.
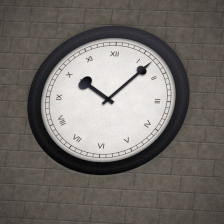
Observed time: 10:07
